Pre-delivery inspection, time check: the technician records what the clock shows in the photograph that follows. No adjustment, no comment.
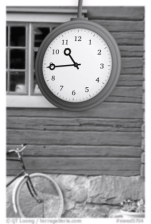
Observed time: 10:44
